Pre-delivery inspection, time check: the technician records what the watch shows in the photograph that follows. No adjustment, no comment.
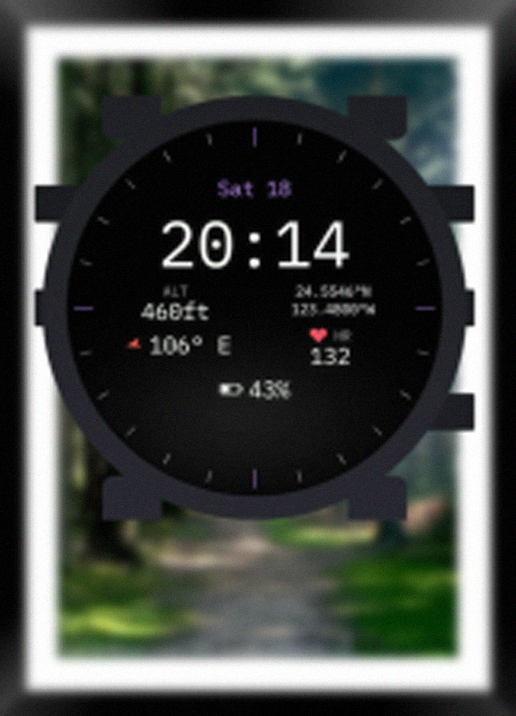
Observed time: 20:14
